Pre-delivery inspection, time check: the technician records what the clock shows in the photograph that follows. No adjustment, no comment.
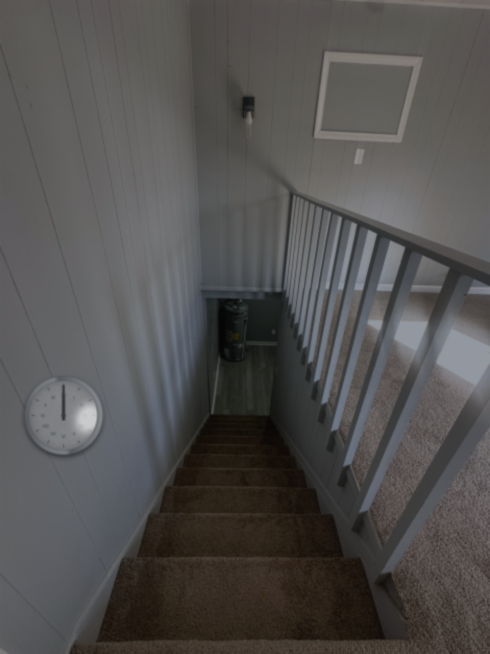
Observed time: 12:00
